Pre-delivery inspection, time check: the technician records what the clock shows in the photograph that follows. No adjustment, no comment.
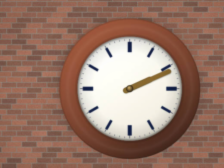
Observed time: 2:11
